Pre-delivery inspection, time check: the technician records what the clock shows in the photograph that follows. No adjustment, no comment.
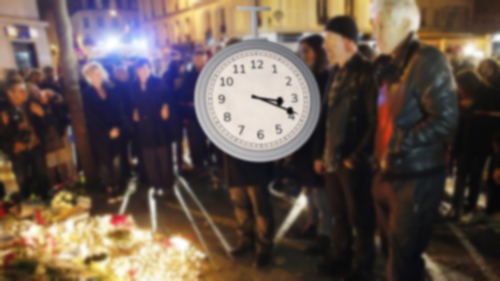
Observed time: 3:19
